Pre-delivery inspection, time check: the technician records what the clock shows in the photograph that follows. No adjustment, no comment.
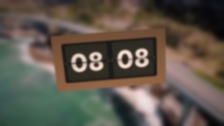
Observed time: 8:08
